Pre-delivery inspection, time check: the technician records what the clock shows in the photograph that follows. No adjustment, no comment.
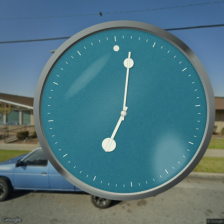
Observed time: 7:02
